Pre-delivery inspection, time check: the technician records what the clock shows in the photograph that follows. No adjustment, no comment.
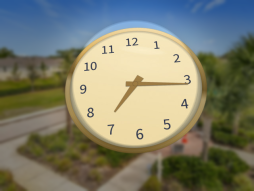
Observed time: 7:16
